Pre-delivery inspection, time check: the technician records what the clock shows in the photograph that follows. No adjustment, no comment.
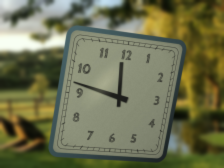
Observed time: 11:47
